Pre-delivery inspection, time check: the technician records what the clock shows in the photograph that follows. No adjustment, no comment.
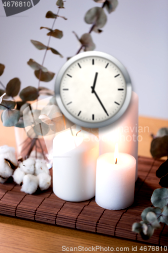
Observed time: 12:25
